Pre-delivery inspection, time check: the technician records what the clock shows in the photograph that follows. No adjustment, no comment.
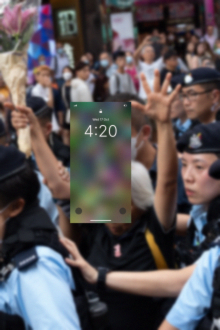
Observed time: 4:20
